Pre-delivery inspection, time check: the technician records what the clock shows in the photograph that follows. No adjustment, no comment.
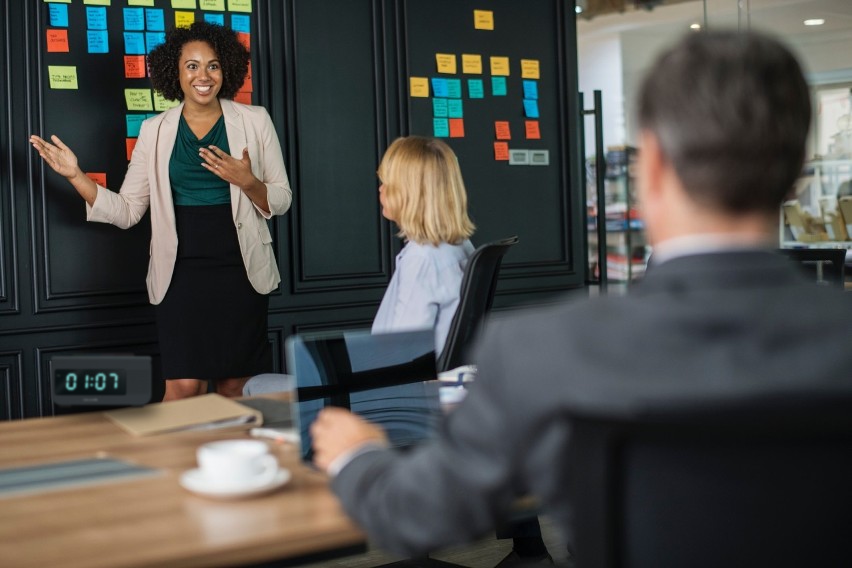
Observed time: 1:07
